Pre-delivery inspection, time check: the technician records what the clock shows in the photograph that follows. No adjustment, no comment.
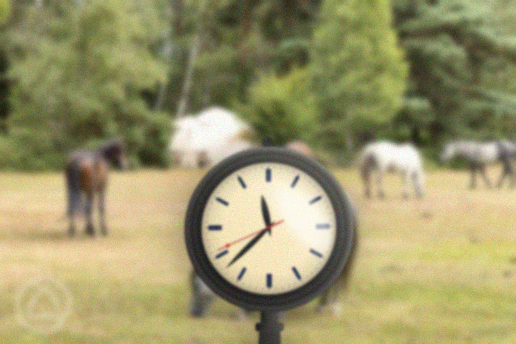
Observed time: 11:37:41
